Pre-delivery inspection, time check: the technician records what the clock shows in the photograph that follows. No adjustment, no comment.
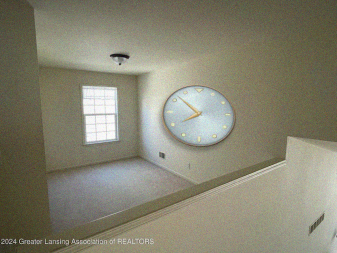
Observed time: 7:52
